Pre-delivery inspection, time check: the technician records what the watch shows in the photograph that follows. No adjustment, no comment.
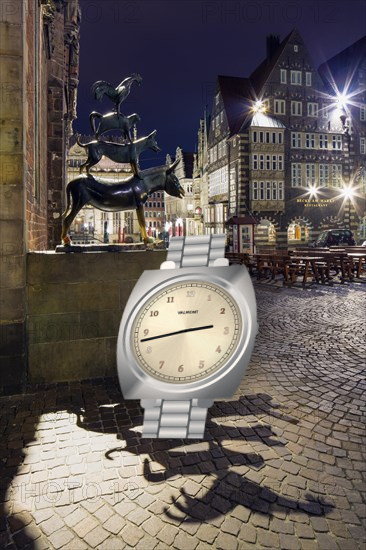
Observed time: 2:43
